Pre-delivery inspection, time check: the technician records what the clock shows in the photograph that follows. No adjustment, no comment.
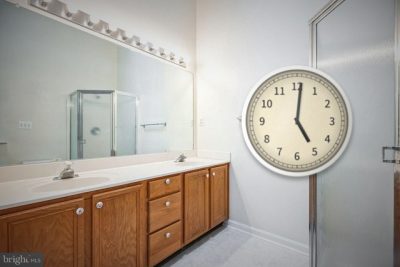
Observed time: 5:01
